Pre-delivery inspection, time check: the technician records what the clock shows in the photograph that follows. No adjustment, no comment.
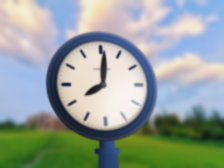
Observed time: 8:01
